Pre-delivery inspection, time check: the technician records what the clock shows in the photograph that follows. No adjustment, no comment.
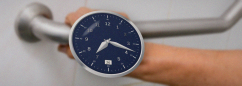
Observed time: 7:18
